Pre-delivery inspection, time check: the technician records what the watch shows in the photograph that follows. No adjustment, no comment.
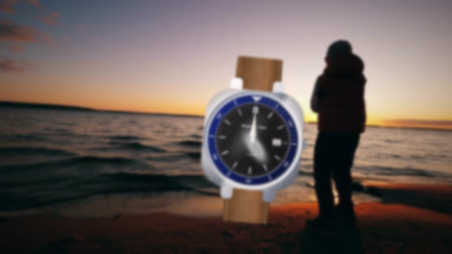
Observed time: 12:00
